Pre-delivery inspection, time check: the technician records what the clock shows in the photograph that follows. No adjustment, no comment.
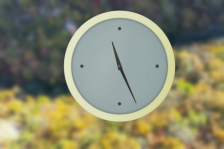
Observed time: 11:26
